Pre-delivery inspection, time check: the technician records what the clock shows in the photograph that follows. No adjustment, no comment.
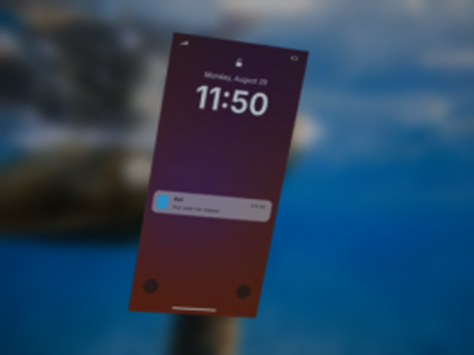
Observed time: 11:50
